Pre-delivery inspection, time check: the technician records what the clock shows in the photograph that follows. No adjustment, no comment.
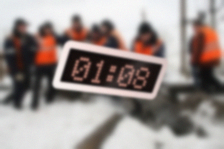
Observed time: 1:08
